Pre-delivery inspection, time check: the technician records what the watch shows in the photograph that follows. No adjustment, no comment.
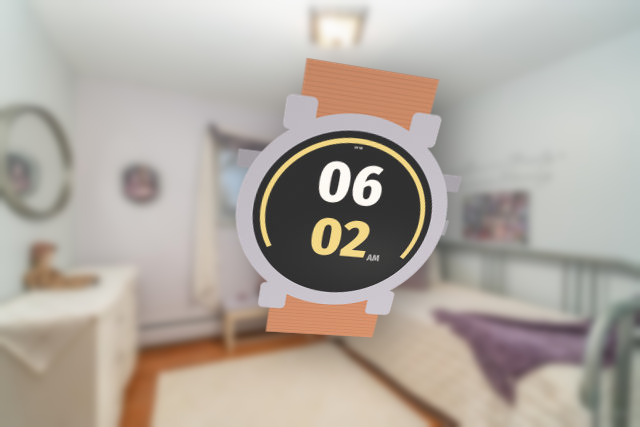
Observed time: 6:02
